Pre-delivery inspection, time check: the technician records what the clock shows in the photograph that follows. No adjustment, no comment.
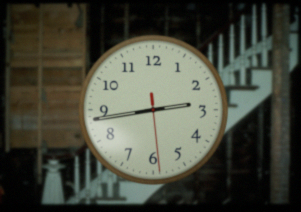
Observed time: 2:43:29
